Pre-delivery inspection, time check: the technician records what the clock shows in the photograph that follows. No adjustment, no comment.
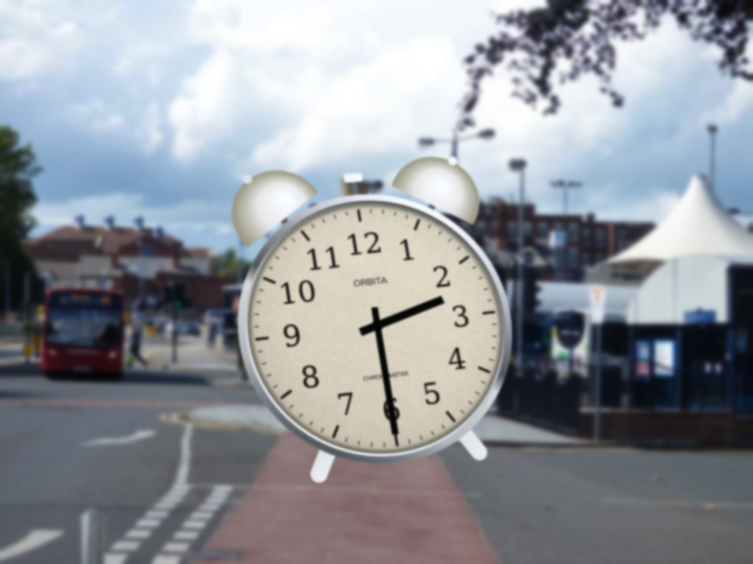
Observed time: 2:30
